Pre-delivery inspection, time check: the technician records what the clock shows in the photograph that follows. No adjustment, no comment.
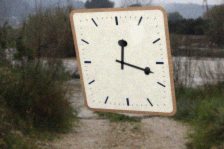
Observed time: 12:18
